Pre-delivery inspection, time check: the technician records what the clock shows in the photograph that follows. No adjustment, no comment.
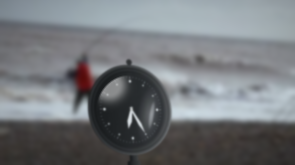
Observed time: 6:25
